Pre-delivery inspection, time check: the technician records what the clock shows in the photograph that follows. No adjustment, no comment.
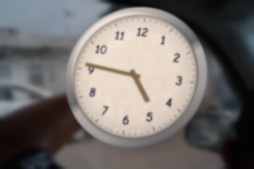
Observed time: 4:46
